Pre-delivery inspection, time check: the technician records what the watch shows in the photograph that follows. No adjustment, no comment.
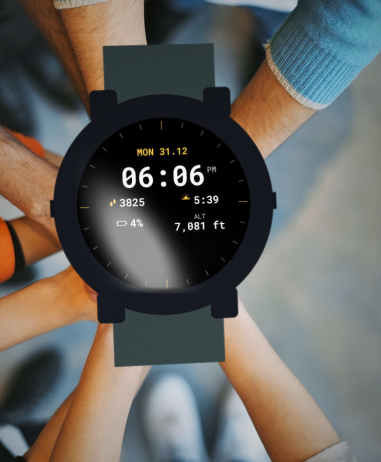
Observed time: 6:06
